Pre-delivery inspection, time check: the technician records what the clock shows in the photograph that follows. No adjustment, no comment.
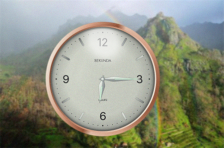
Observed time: 6:15
